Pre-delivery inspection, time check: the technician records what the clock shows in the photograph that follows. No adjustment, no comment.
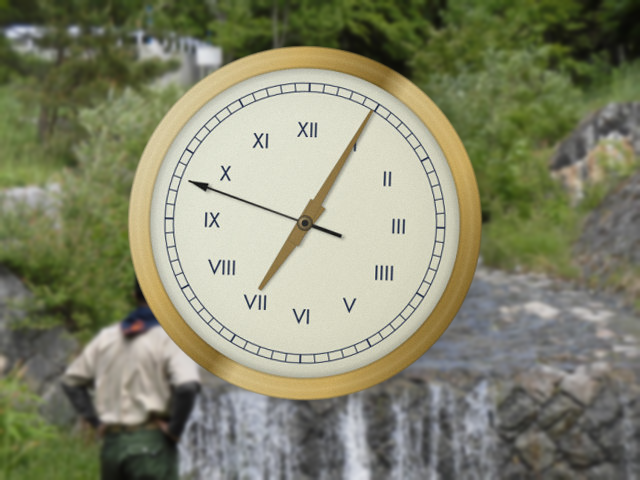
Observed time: 7:04:48
